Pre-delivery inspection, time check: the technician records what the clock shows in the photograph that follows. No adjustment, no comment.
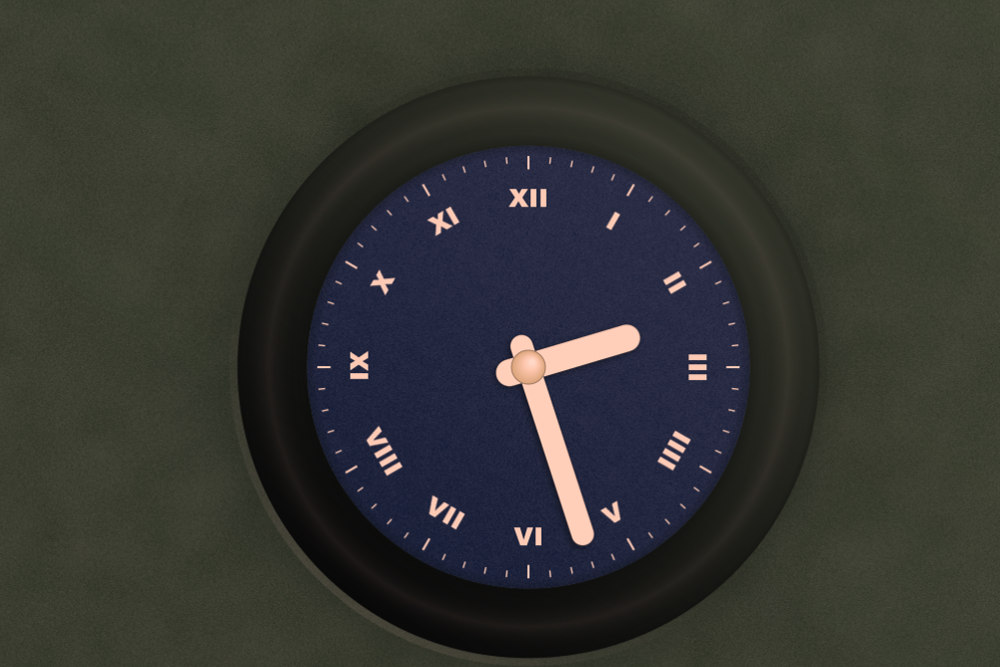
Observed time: 2:27
